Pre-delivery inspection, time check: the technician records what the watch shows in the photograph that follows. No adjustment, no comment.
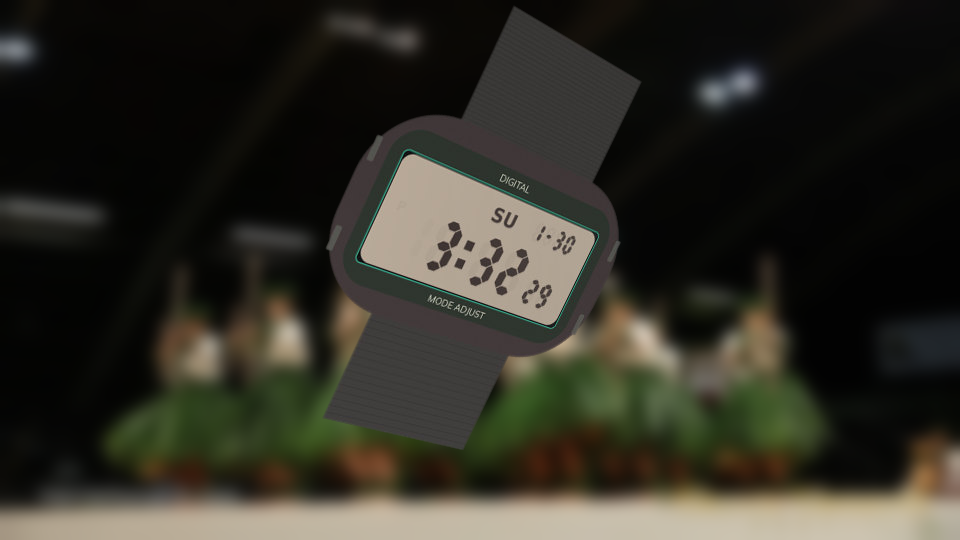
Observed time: 3:32:29
